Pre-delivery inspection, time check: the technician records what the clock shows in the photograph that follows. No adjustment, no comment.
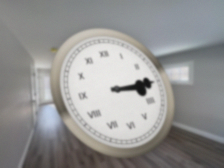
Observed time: 3:15
